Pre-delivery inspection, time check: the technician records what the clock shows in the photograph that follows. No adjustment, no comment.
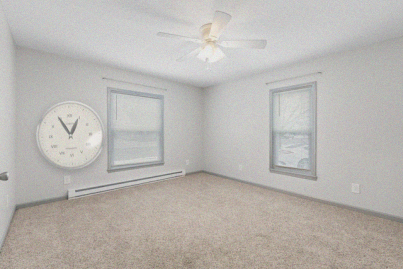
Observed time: 12:55
